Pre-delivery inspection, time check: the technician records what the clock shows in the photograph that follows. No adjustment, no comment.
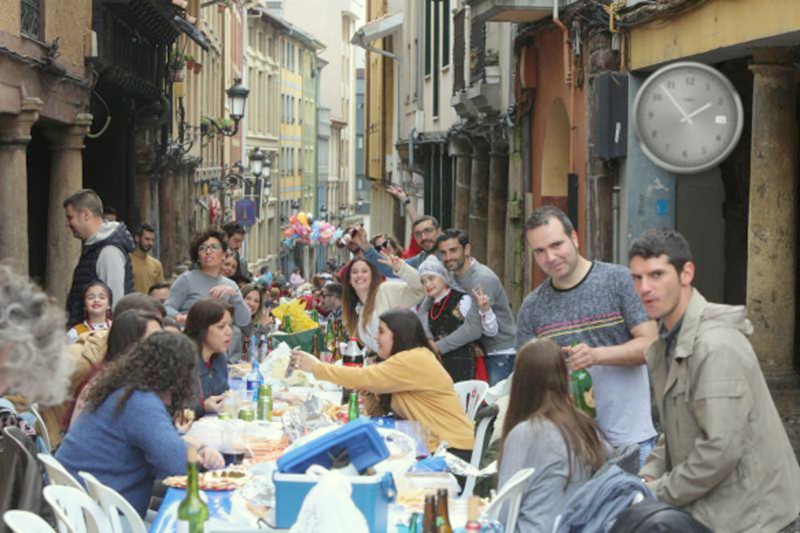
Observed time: 1:53
